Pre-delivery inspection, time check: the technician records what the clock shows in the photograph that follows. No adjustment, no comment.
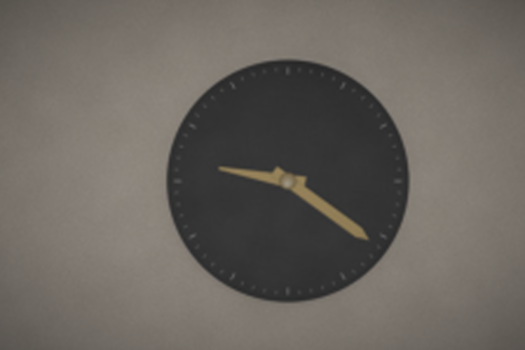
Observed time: 9:21
